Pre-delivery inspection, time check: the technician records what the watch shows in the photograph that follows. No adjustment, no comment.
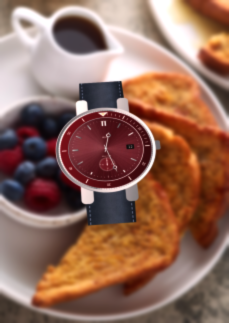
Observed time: 12:27
